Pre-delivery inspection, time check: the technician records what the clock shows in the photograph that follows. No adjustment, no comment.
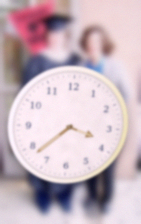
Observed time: 3:38
